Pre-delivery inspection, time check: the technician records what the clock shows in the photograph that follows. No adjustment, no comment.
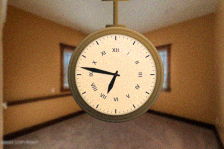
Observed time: 6:47
